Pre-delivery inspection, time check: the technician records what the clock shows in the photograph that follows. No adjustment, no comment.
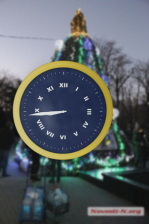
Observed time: 8:44
